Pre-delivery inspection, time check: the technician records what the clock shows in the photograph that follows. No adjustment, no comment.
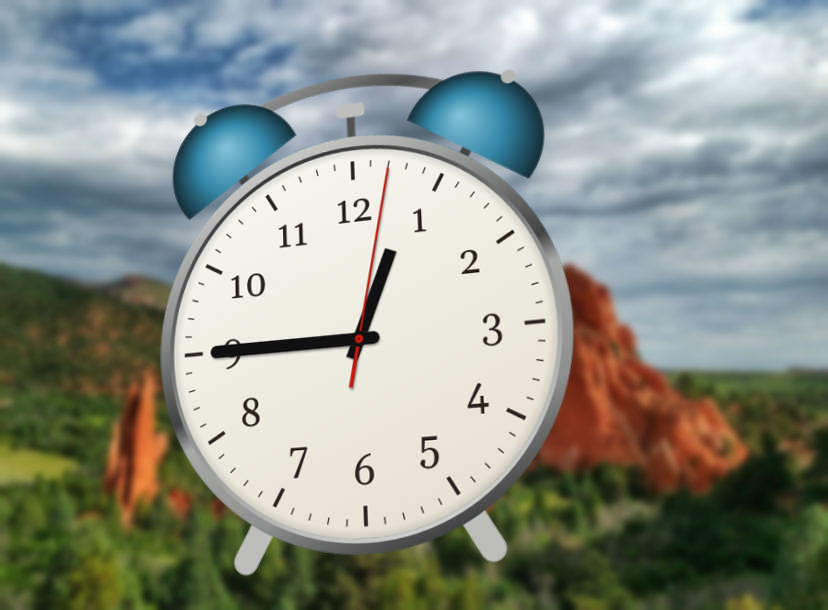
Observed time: 12:45:02
